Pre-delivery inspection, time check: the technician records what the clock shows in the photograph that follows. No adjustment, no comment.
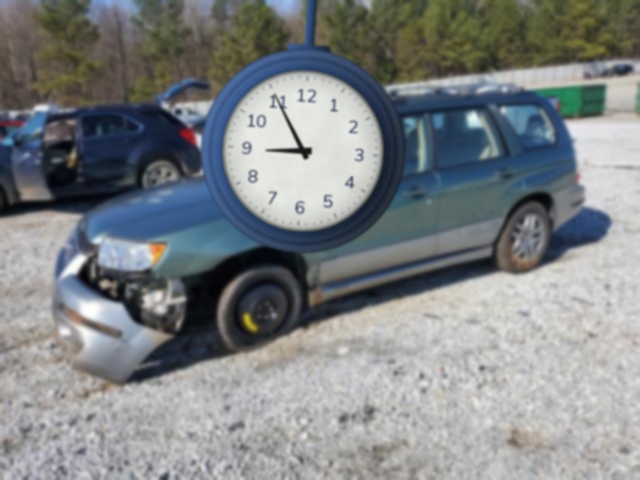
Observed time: 8:55
